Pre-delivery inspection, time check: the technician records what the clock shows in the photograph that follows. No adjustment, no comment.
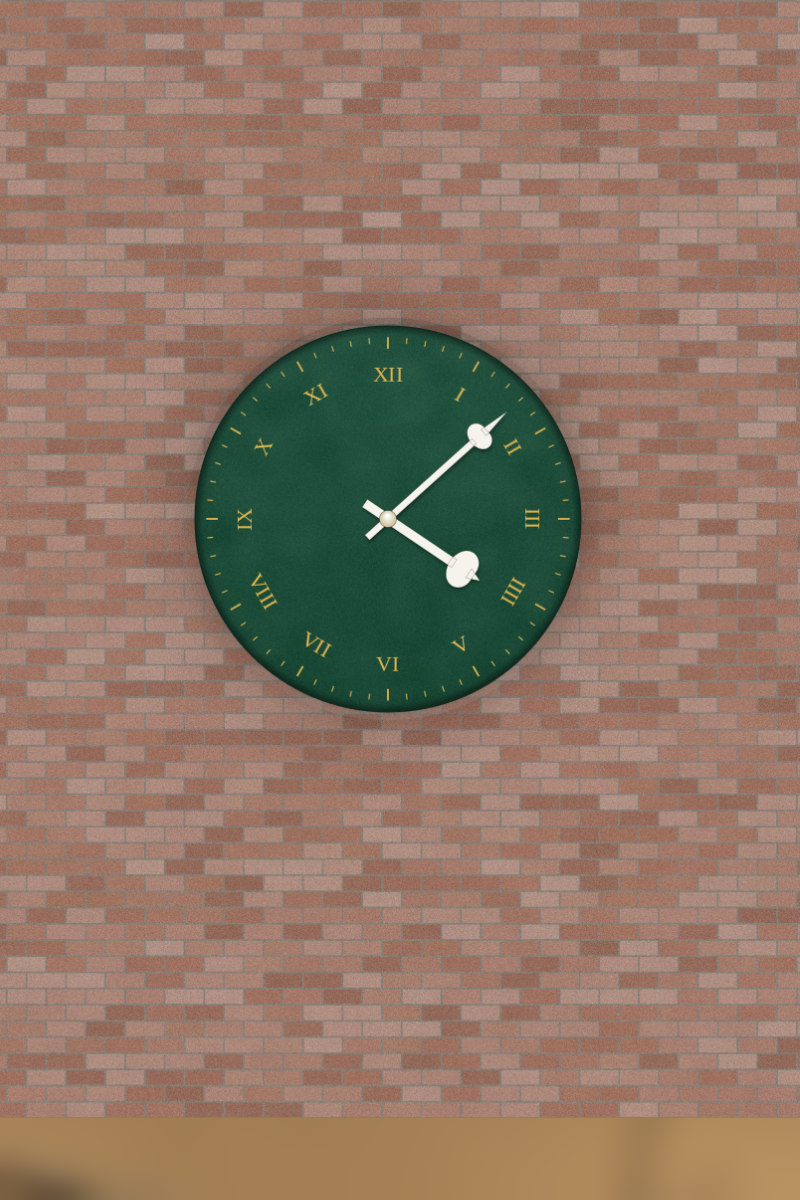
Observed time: 4:08
